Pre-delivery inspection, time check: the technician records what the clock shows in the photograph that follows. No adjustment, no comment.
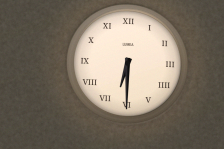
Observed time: 6:30
